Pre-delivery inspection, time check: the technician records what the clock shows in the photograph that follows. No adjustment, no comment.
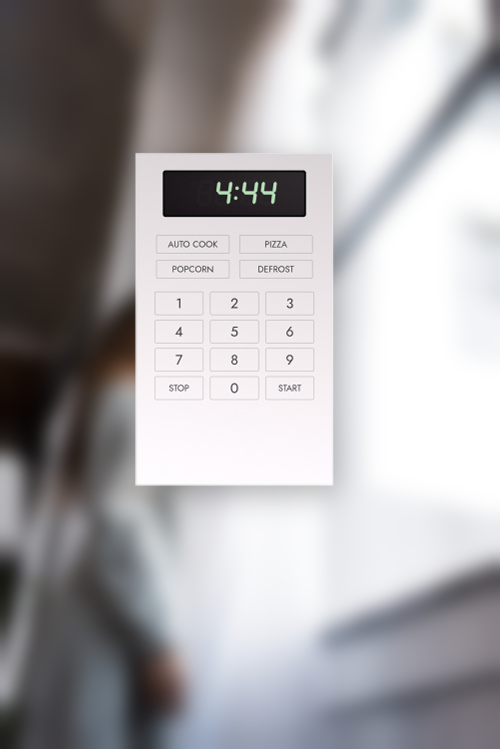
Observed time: 4:44
